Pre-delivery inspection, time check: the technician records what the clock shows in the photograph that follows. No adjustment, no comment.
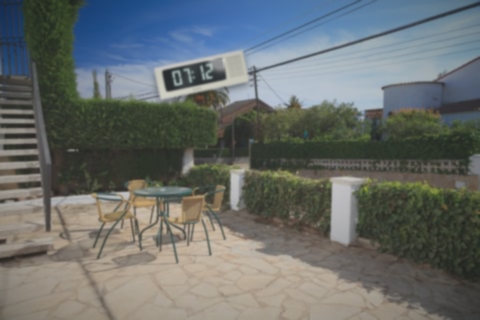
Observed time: 7:12
